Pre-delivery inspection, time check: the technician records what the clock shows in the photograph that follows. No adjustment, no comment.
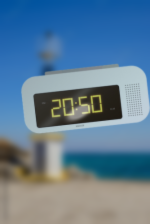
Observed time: 20:50
